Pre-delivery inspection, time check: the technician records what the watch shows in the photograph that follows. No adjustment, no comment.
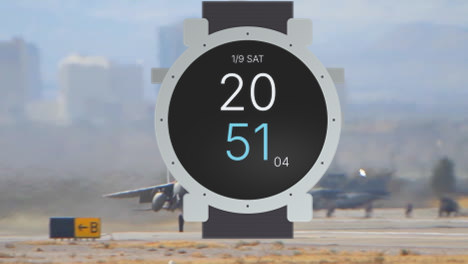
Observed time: 20:51:04
